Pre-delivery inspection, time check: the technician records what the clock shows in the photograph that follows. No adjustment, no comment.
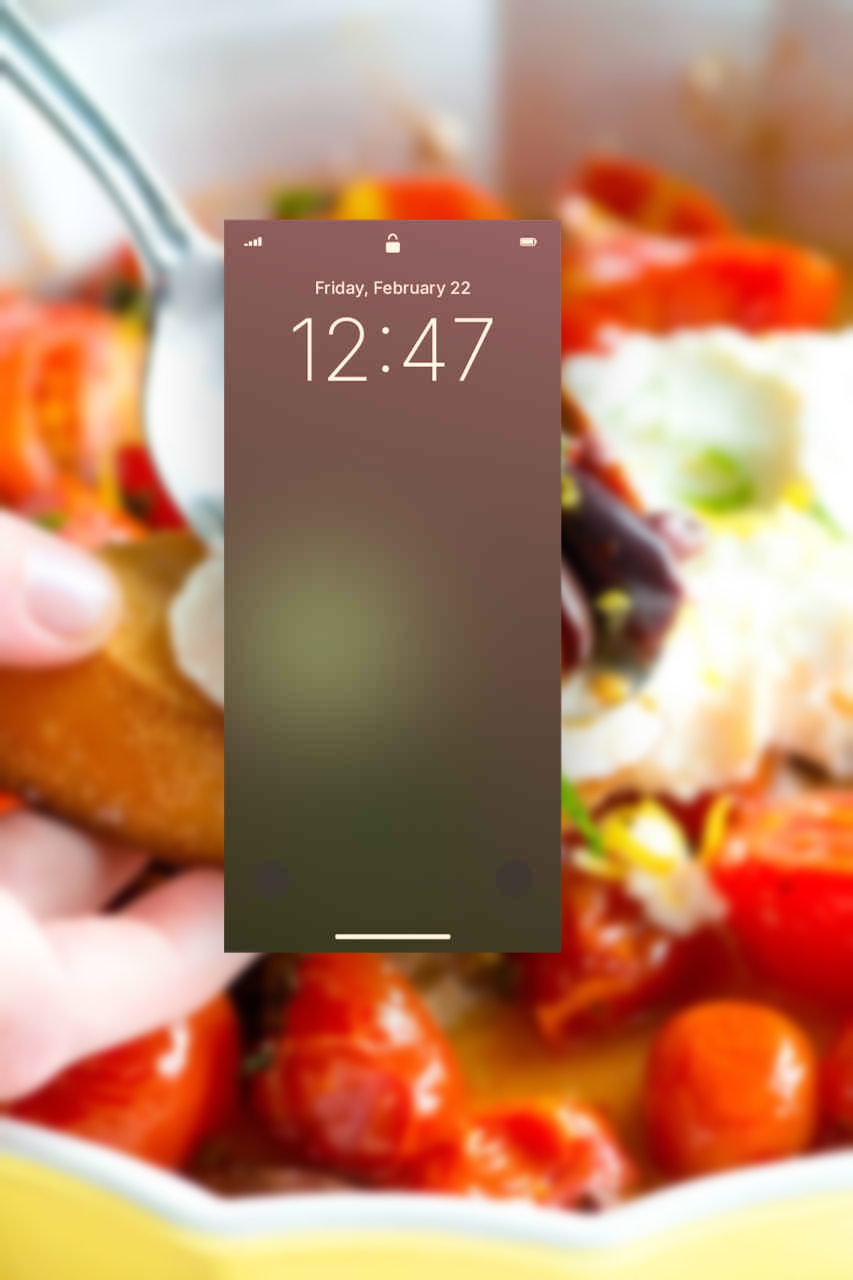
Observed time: 12:47
